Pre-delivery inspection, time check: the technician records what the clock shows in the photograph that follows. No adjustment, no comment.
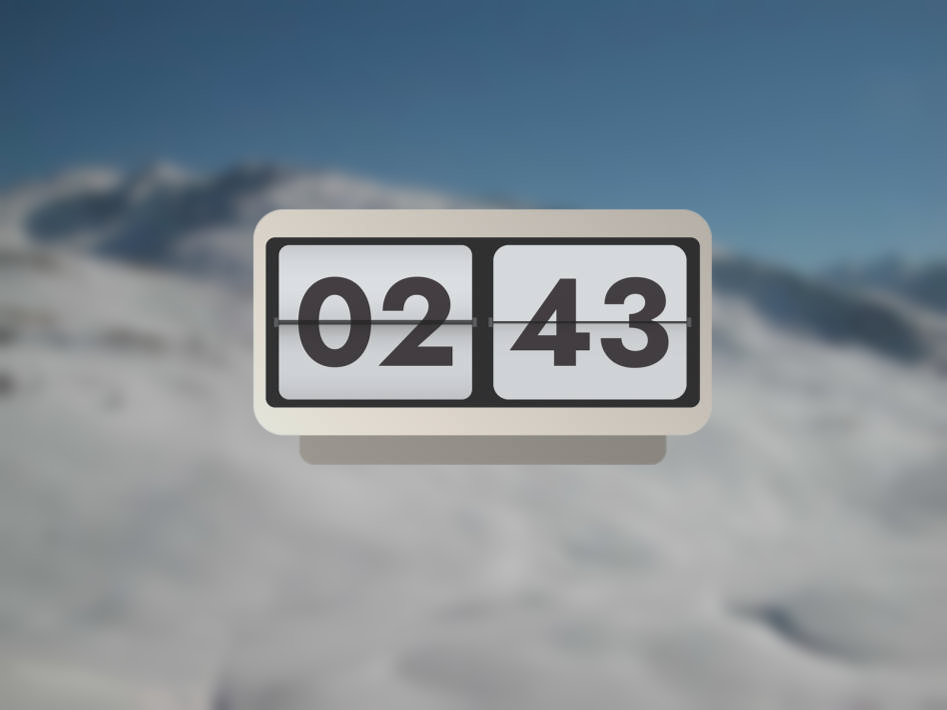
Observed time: 2:43
